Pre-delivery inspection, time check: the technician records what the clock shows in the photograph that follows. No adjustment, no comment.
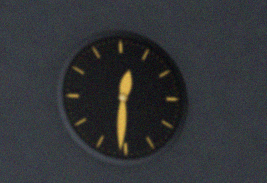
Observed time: 12:31
